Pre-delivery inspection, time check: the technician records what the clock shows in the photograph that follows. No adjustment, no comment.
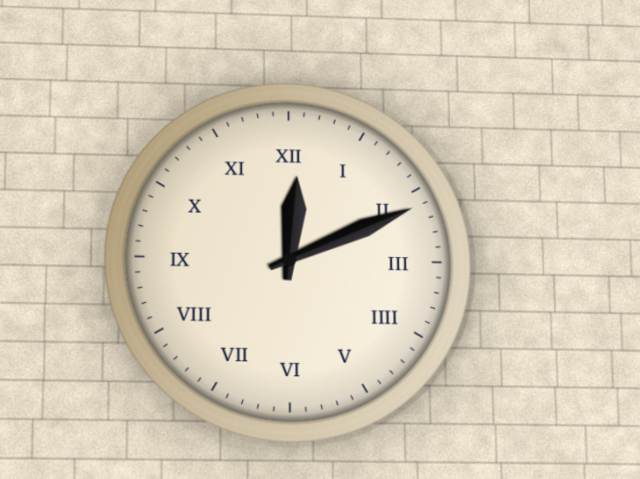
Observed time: 12:11
